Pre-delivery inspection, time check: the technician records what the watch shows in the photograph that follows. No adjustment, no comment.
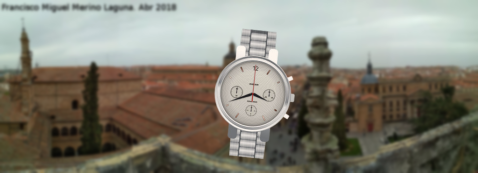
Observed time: 3:41
